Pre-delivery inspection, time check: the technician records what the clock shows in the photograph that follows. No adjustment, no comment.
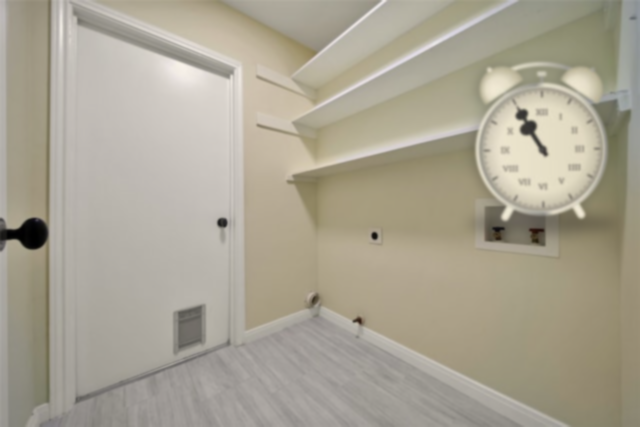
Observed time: 10:55
